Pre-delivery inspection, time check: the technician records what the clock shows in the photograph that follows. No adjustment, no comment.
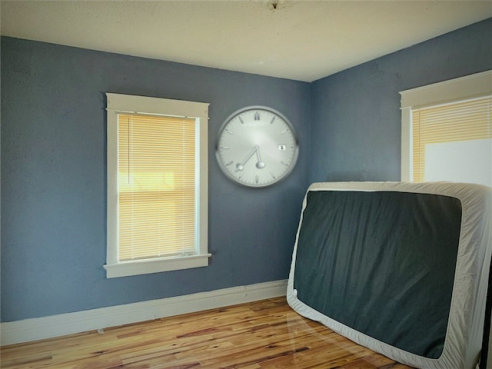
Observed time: 5:37
